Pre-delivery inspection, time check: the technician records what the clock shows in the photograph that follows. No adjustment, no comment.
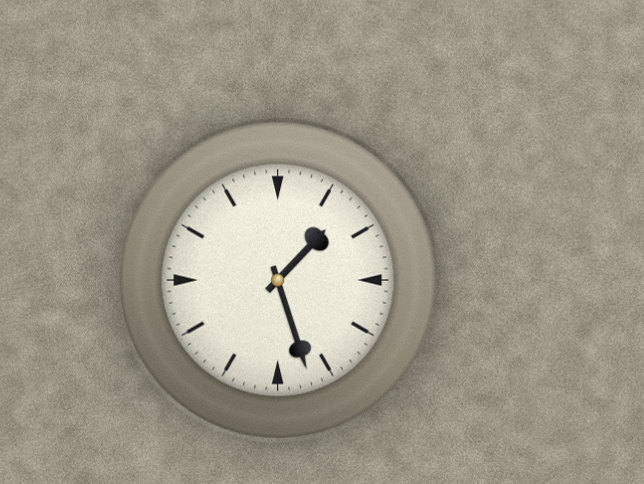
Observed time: 1:27
